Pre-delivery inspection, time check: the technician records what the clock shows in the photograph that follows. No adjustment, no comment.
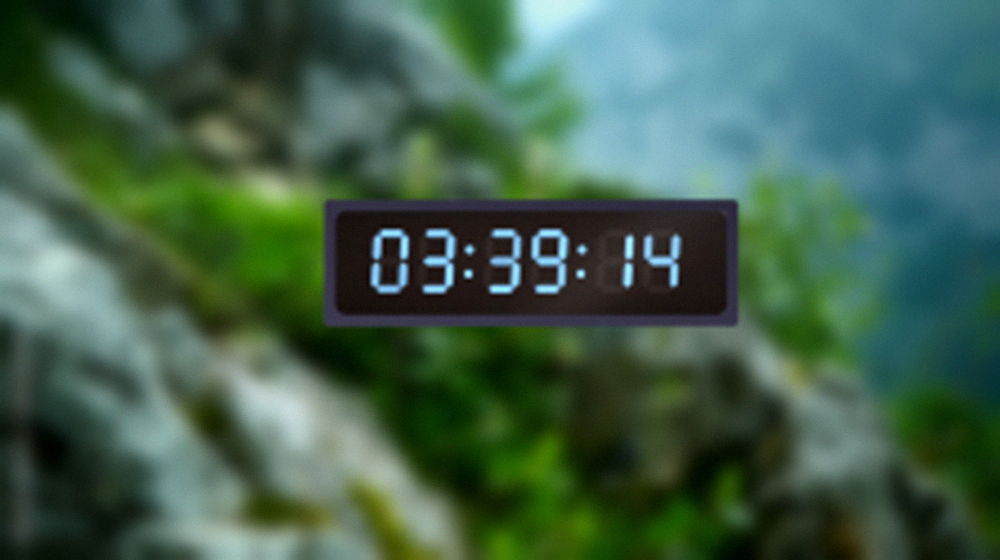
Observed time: 3:39:14
